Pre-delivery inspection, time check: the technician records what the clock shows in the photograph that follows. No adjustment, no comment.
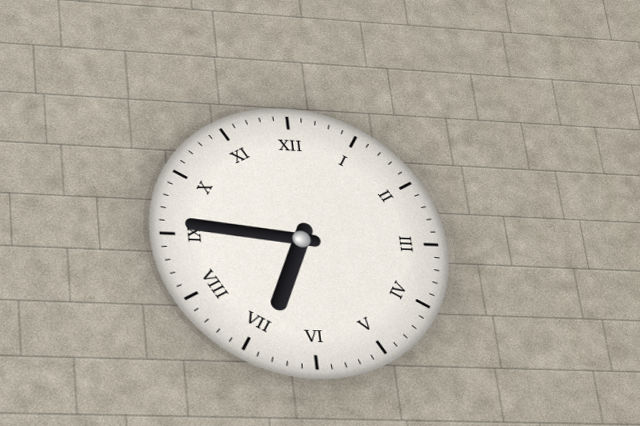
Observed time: 6:46
